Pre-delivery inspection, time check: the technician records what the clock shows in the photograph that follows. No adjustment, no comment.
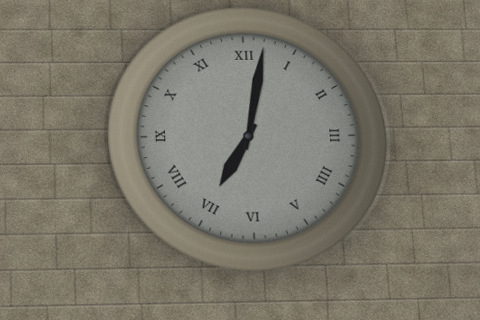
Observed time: 7:02
